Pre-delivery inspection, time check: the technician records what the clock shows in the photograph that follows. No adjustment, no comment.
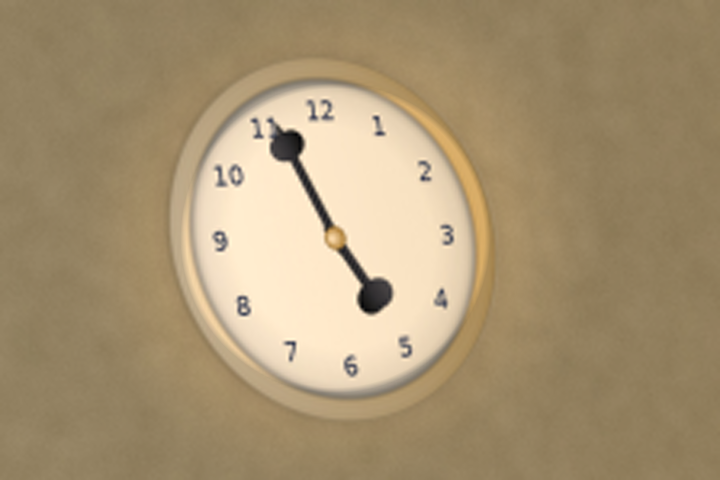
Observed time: 4:56
